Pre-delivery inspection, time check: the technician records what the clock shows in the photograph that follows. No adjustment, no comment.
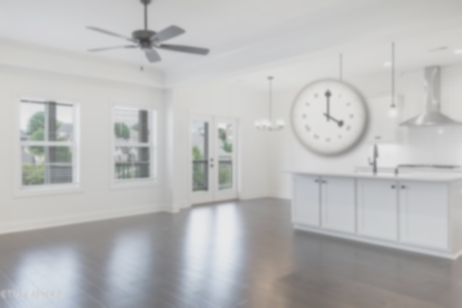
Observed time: 4:00
